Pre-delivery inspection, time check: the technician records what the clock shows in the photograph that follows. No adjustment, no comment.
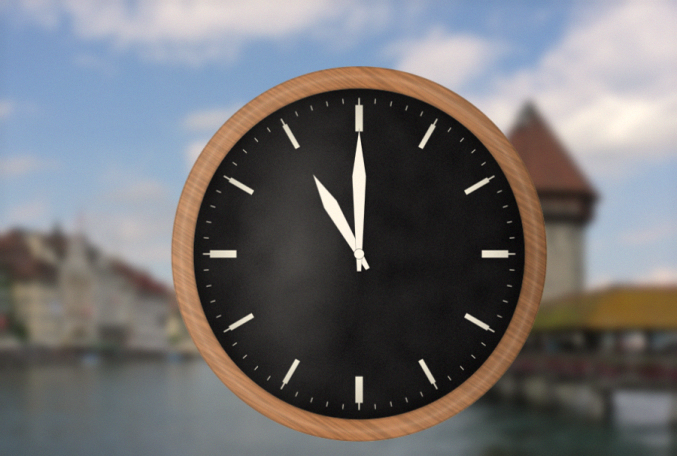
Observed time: 11:00
